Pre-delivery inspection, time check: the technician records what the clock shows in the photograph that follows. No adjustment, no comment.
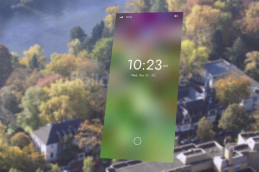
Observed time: 10:23
